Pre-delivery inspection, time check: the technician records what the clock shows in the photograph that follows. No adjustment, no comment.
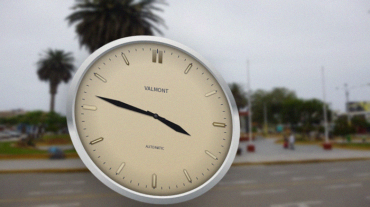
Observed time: 3:47
